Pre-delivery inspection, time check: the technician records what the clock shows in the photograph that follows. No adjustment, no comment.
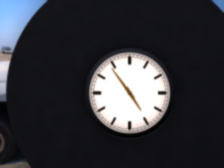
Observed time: 4:54
